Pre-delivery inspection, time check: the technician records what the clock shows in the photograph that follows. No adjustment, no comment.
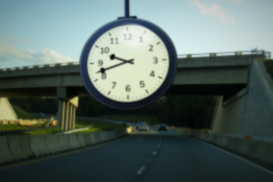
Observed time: 9:42
